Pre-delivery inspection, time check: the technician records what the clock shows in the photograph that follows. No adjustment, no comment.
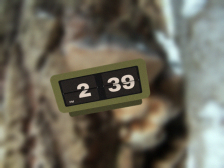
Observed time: 2:39
